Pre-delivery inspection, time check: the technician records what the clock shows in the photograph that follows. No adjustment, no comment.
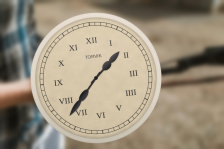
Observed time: 1:37
